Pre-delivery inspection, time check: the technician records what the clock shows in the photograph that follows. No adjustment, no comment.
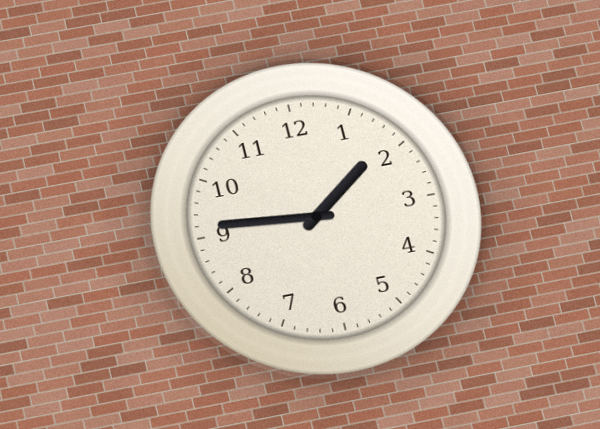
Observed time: 1:46
